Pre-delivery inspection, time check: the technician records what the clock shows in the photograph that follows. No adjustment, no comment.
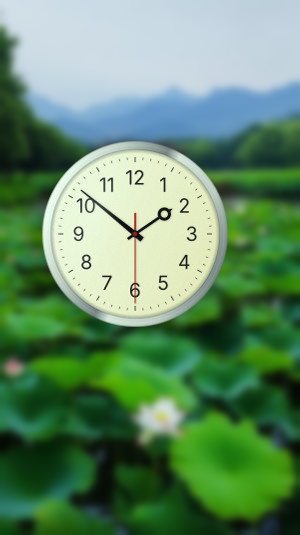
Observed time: 1:51:30
